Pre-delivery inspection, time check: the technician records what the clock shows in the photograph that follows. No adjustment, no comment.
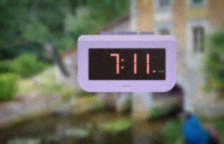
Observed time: 7:11
